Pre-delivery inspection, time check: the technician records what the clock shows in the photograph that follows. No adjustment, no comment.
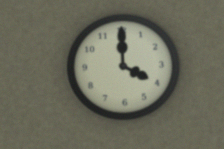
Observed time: 4:00
